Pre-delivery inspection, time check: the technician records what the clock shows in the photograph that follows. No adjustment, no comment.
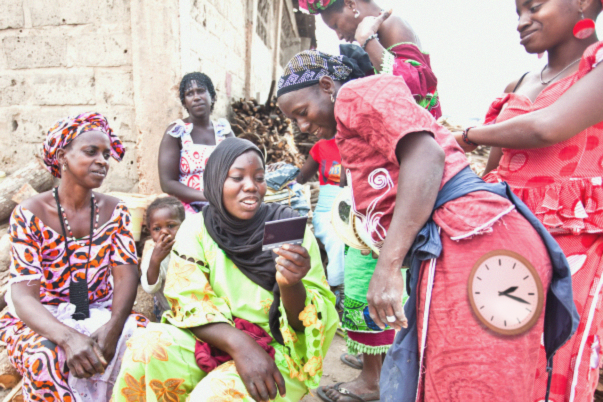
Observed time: 2:18
